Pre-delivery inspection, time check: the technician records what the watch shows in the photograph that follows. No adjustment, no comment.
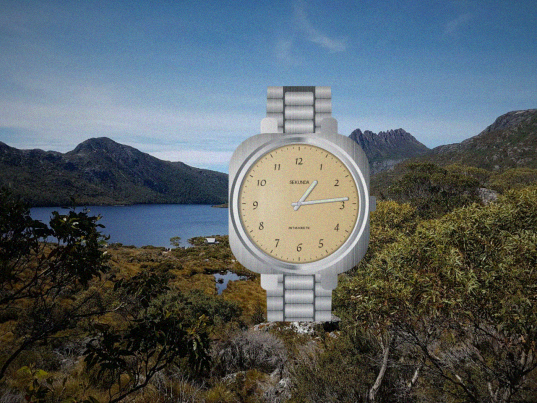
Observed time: 1:14
